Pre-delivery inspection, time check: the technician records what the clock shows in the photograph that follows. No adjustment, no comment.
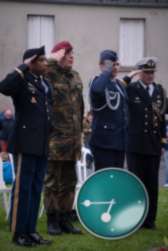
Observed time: 6:45
